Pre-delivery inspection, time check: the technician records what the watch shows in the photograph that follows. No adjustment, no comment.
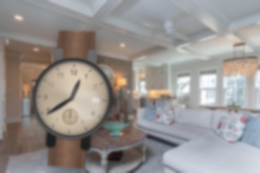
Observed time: 12:39
